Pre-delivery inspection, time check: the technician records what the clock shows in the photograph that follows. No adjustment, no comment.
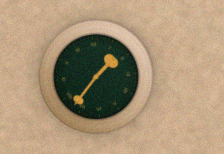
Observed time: 1:37
